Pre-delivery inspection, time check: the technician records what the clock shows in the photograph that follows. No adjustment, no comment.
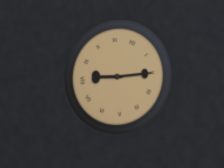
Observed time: 8:10
